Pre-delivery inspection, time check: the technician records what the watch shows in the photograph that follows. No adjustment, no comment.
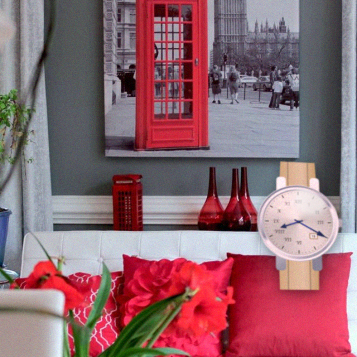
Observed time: 8:20
